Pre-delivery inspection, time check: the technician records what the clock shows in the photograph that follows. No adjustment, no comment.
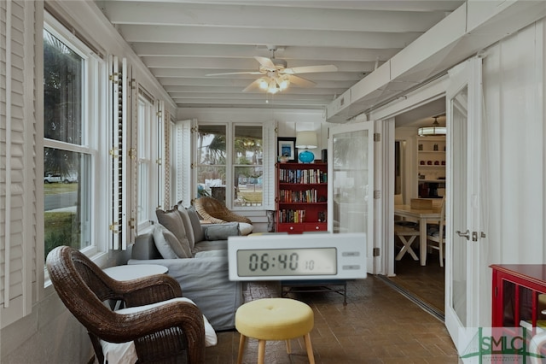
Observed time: 6:40:10
